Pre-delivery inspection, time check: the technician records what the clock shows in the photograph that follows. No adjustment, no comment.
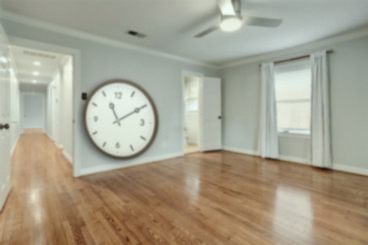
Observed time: 11:10
